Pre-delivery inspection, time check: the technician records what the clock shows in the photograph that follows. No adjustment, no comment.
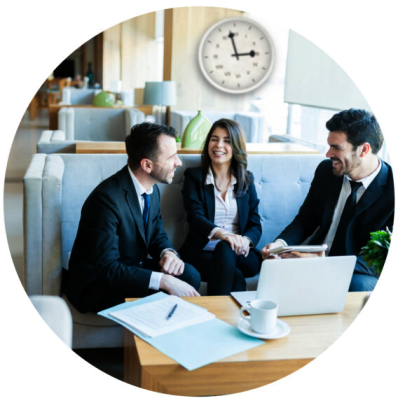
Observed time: 2:58
